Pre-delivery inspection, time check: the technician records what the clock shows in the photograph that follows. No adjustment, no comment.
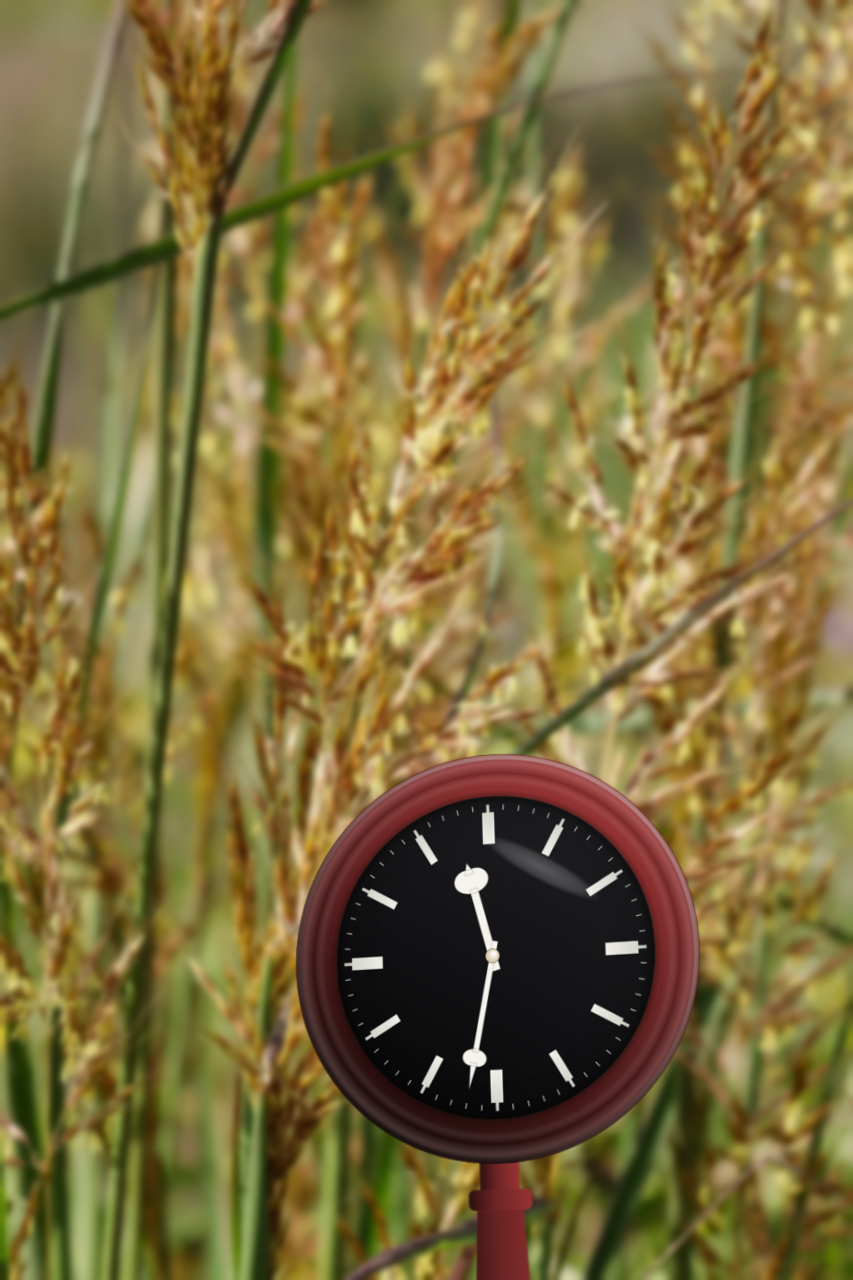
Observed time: 11:32
